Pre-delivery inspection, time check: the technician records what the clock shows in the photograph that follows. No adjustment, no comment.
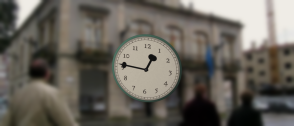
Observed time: 12:46
